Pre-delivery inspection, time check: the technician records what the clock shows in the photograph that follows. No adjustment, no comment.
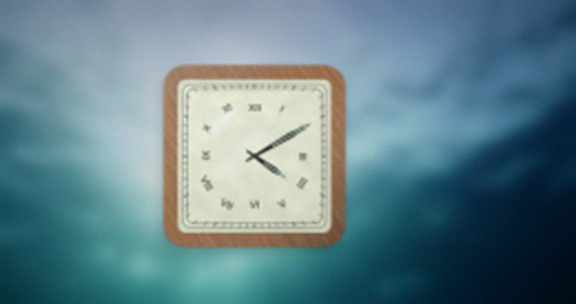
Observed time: 4:10
